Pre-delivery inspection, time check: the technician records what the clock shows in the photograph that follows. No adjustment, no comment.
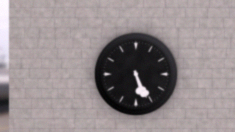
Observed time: 5:26
